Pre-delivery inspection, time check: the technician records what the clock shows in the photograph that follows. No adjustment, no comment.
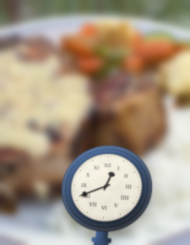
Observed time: 12:41
